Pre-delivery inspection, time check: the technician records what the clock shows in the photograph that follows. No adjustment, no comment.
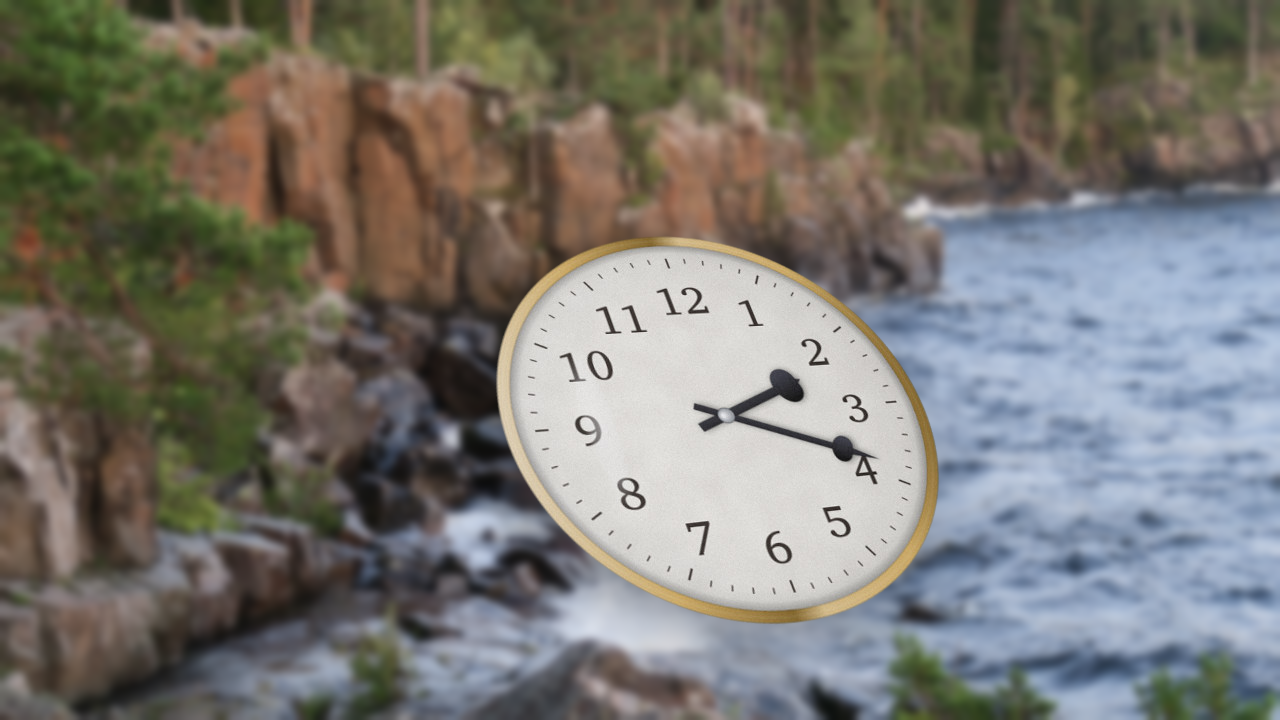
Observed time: 2:19
